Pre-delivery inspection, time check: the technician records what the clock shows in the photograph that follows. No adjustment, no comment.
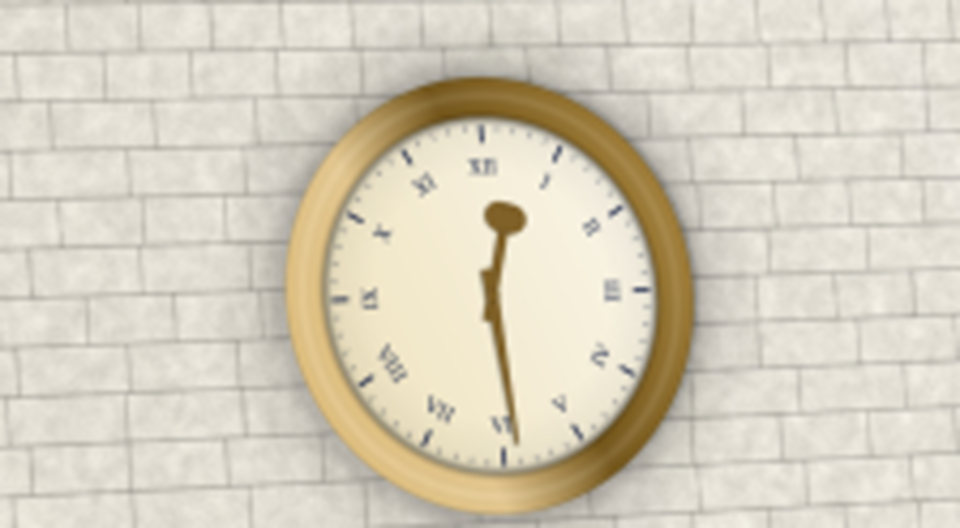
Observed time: 12:29
